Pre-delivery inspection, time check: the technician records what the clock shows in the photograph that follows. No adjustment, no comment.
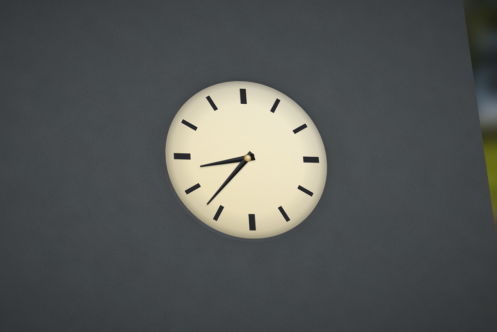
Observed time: 8:37
